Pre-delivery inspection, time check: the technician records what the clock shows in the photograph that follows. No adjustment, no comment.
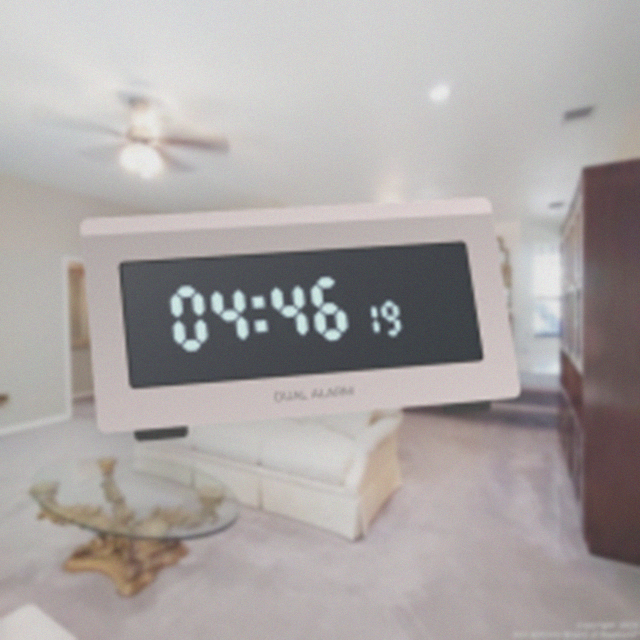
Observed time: 4:46:19
